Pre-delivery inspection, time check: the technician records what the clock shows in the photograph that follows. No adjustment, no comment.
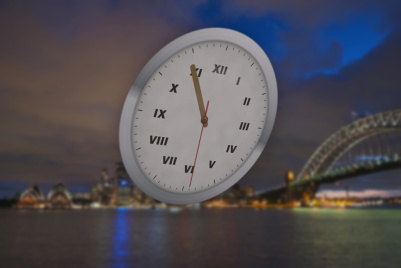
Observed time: 10:54:29
